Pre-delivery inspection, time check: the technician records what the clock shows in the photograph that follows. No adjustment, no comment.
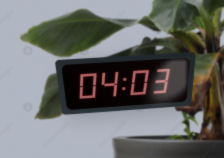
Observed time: 4:03
